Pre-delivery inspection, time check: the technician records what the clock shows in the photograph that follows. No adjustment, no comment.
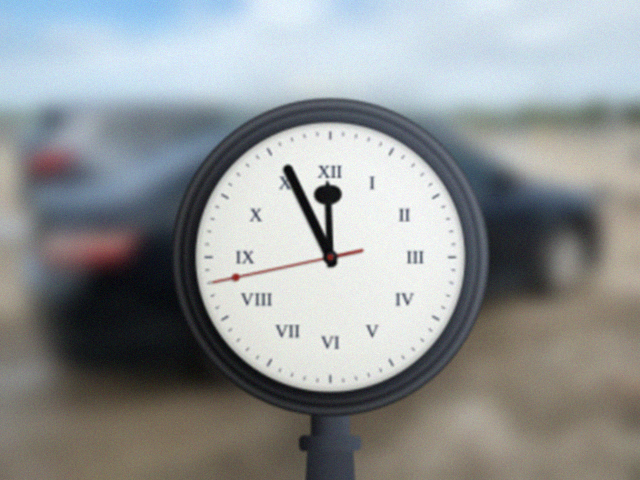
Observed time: 11:55:43
